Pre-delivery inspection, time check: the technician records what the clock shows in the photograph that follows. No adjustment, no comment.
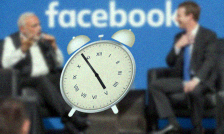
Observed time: 4:54
